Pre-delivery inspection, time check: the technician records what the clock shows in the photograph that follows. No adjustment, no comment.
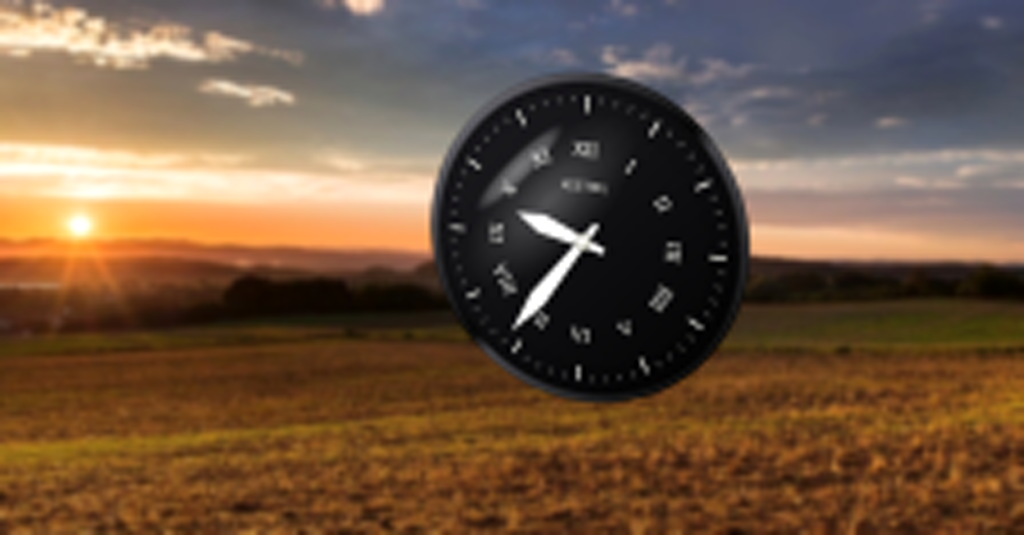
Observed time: 9:36
